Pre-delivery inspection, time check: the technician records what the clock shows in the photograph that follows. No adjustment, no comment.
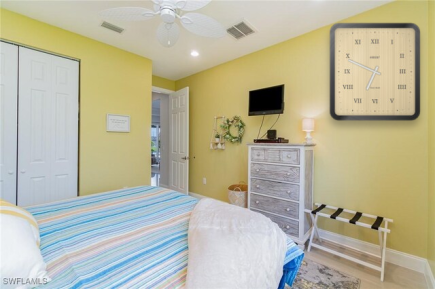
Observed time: 6:49
